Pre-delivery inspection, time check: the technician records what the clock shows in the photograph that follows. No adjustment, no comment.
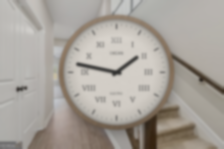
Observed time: 1:47
